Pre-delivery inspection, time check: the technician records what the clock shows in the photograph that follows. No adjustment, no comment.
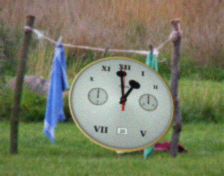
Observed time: 12:59
